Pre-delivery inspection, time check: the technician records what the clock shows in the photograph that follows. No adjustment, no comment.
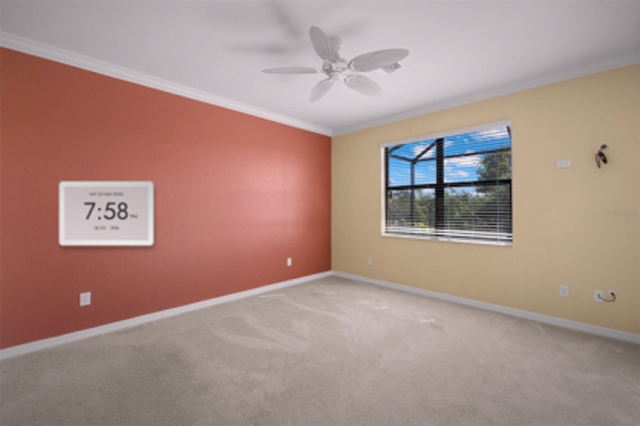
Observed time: 7:58
